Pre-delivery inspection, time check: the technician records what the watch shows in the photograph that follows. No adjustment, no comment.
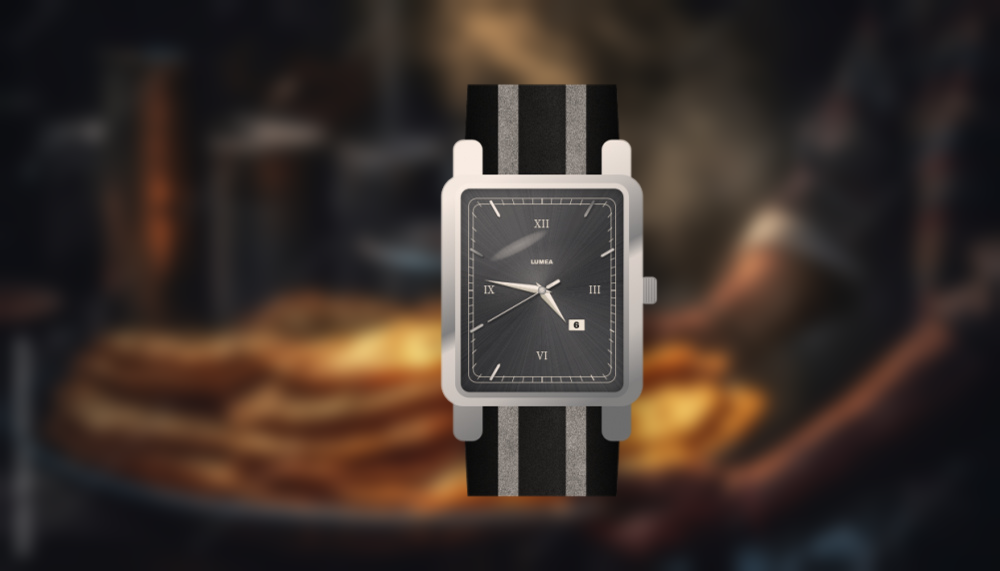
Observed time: 4:46:40
